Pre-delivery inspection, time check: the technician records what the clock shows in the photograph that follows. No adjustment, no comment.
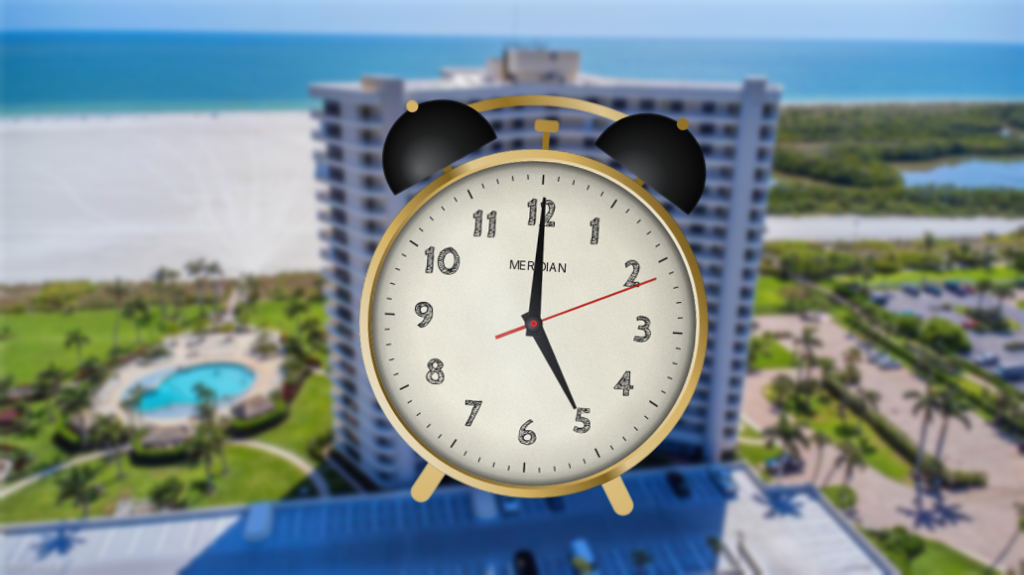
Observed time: 5:00:11
